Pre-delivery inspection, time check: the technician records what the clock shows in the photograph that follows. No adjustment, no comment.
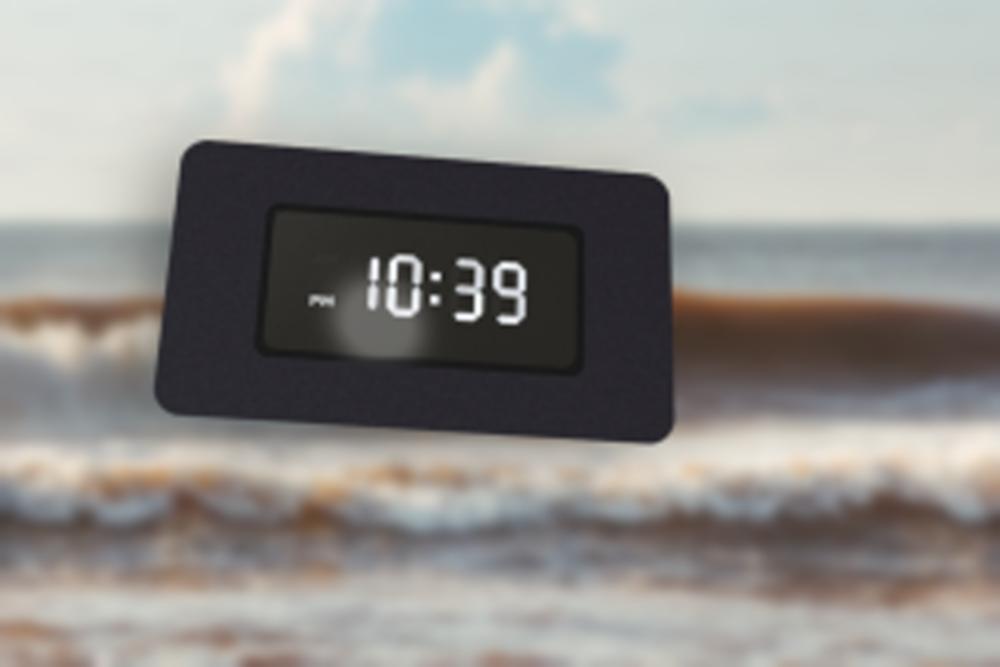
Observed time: 10:39
